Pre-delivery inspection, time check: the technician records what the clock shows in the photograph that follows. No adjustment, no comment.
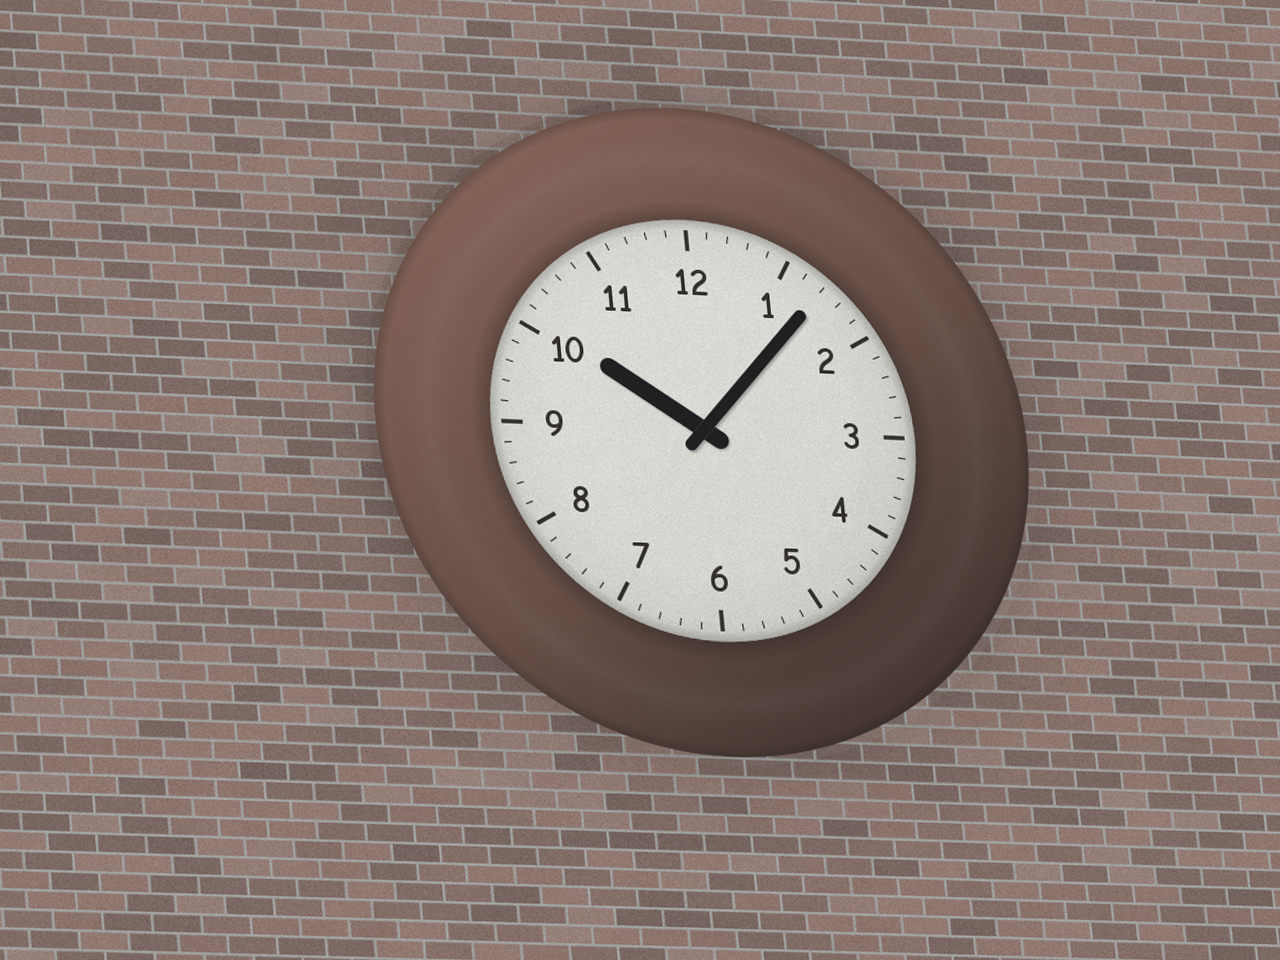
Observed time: 10:07
